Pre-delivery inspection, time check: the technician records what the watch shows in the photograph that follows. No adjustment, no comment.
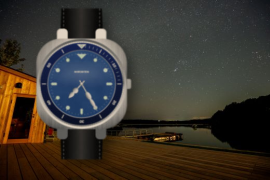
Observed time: 7:25
